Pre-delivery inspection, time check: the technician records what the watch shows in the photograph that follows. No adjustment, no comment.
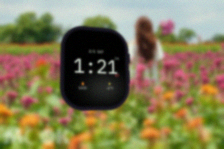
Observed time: 1:21
